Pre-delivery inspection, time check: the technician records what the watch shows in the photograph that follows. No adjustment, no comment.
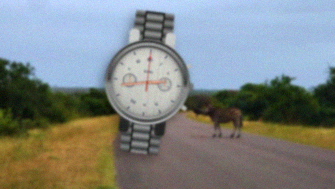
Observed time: 2:43
